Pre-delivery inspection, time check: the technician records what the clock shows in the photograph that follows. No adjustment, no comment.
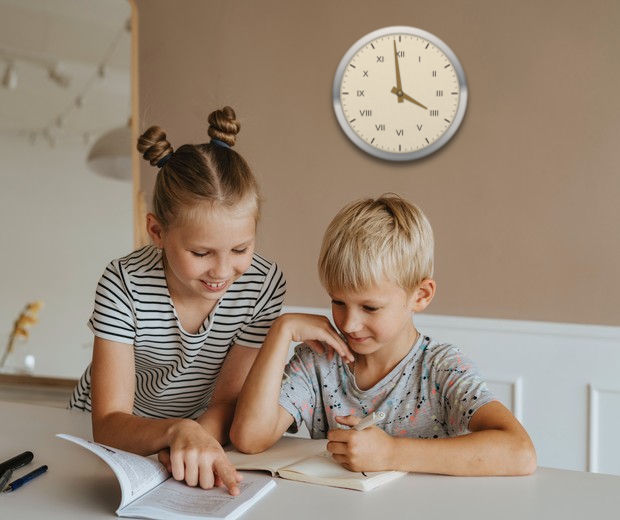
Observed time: 3:59
